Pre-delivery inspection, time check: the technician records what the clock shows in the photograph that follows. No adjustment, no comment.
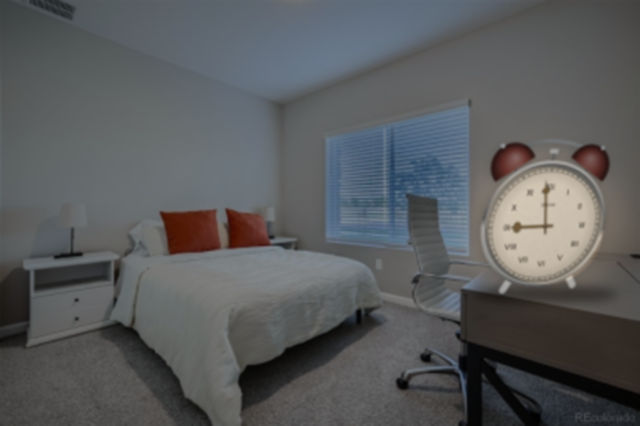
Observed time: 8:59
